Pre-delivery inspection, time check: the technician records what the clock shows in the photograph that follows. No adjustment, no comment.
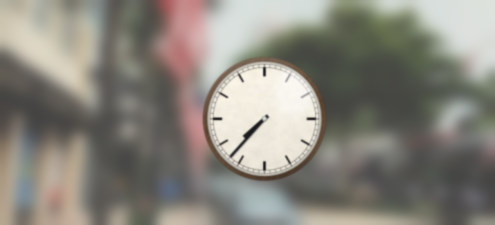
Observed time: 7:37
